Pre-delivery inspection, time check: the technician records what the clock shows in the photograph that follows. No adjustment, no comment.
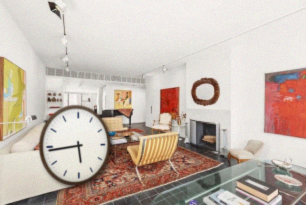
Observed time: 5:44
